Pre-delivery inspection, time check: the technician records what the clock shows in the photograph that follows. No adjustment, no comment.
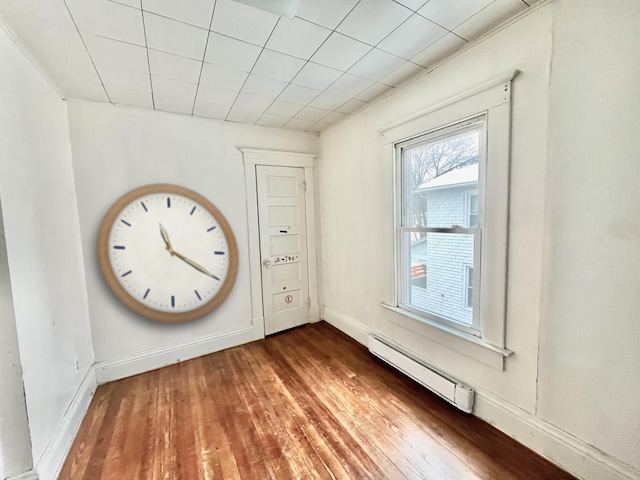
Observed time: 11:20
